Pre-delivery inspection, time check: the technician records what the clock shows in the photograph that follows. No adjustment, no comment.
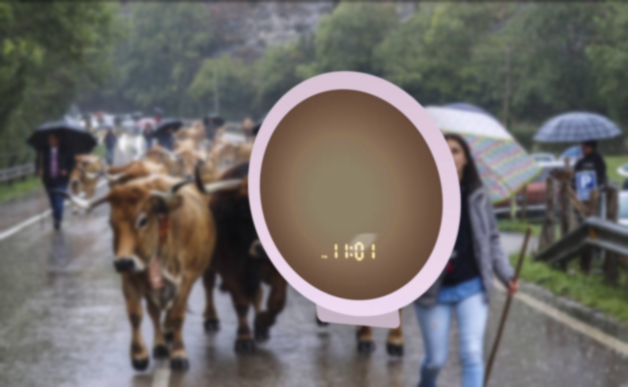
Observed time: 11:01
